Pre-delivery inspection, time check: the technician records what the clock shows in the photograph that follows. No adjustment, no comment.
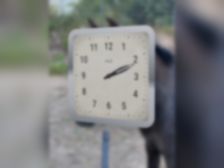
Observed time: 2:11
